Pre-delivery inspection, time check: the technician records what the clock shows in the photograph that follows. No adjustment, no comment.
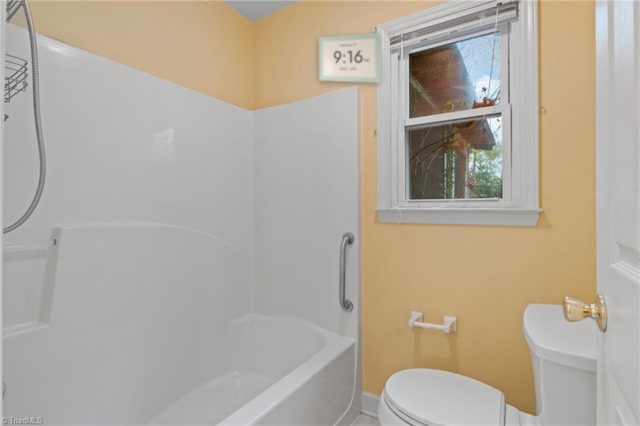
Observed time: 9:16
